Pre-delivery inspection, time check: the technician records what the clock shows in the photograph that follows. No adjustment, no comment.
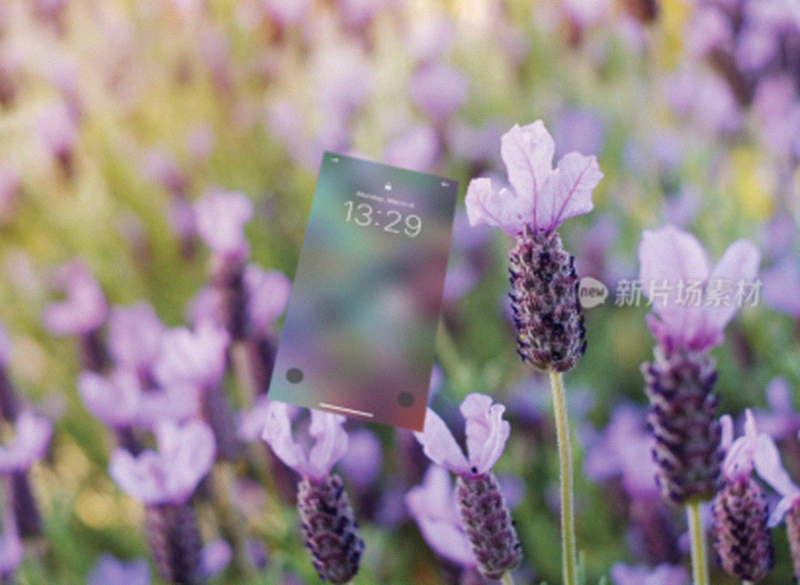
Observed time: 13:29
